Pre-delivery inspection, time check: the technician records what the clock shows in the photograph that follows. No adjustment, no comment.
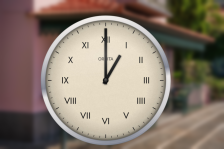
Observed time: 1:00
